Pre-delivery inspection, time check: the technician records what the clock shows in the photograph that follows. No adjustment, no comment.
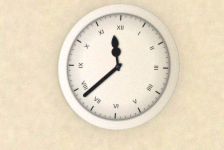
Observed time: 11:38
